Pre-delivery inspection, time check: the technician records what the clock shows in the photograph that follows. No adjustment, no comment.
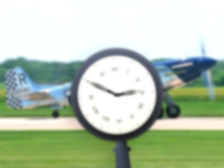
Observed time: 2:50
